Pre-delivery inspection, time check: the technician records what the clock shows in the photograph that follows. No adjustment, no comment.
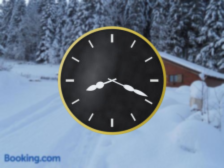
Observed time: 8:19
